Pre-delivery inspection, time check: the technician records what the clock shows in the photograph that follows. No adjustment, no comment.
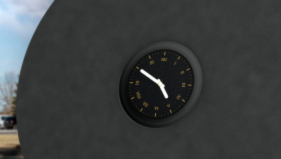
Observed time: 4:50
